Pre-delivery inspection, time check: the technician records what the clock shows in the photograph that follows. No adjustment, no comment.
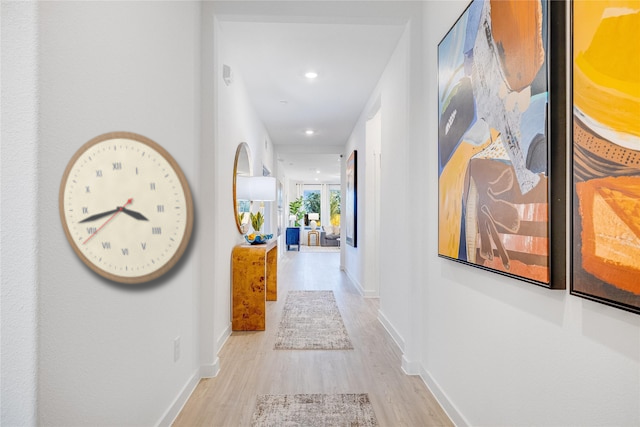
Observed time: 3:42:39
